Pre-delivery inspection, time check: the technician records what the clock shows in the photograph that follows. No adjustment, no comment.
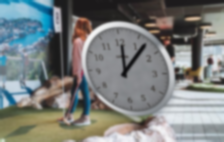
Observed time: 12:07
